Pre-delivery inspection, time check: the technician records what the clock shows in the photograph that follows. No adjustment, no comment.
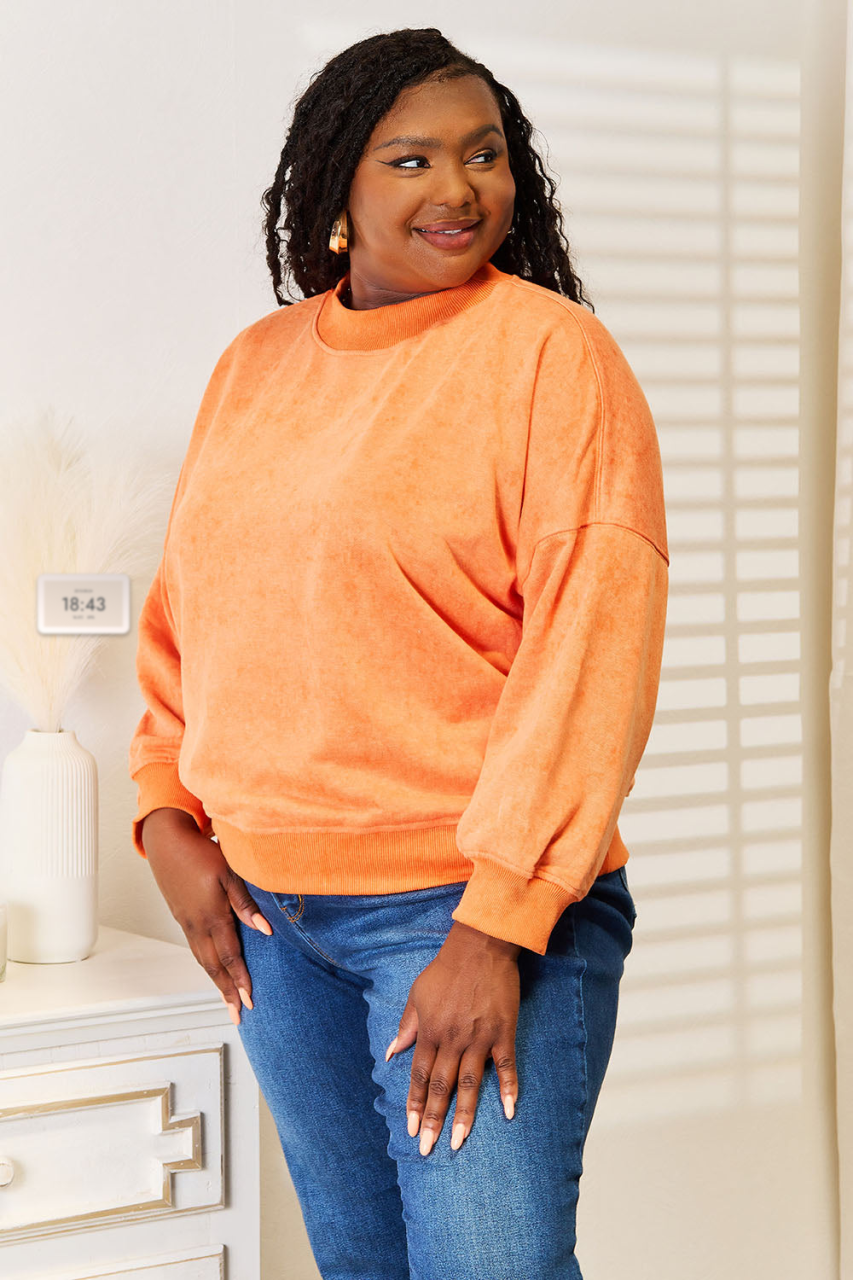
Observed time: 18:43
